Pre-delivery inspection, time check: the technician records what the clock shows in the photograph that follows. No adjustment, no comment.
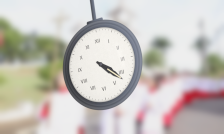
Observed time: 4:22
